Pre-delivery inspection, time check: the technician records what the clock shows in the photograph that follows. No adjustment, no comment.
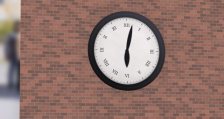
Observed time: 6:02
